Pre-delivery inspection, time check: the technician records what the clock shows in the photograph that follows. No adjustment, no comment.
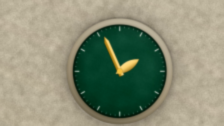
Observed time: 1:56
